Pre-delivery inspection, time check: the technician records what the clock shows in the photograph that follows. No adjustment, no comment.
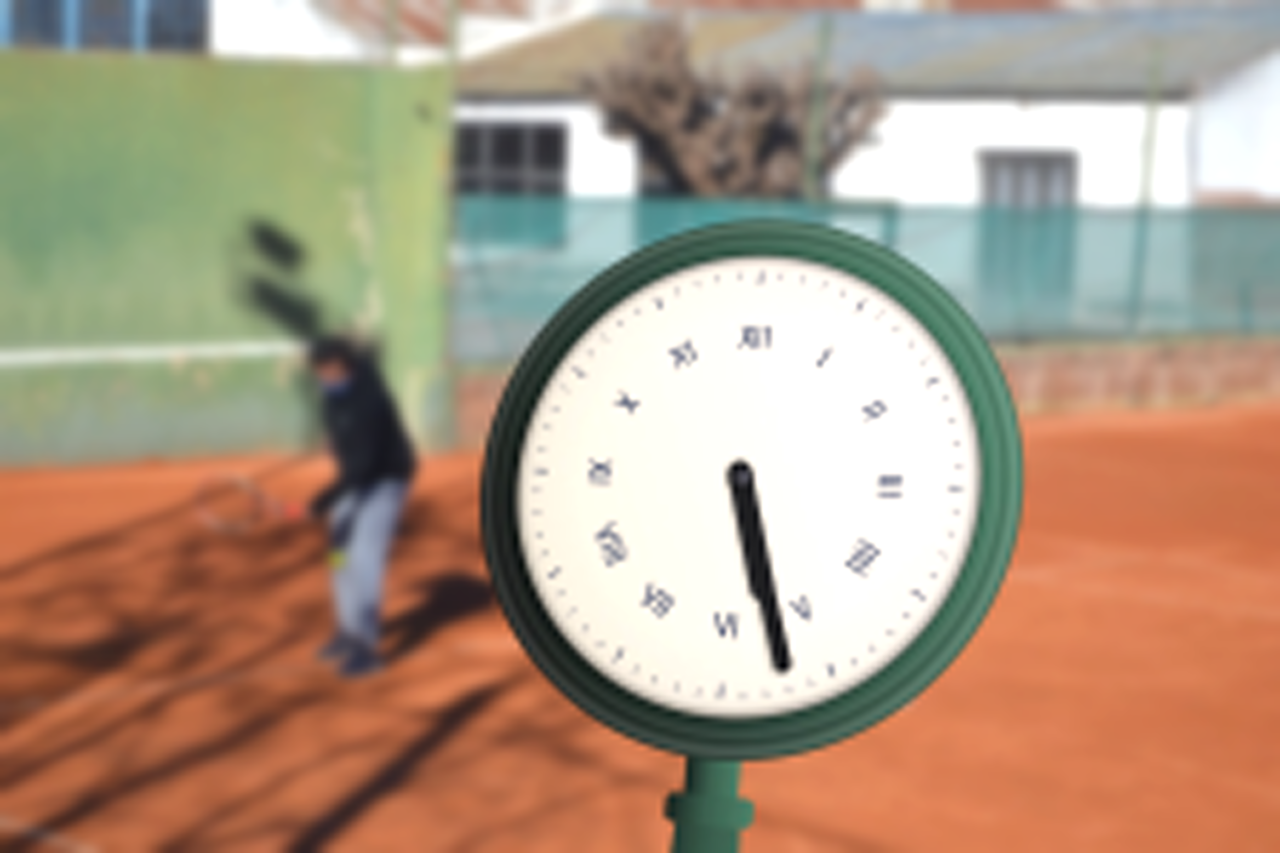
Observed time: 5:27
